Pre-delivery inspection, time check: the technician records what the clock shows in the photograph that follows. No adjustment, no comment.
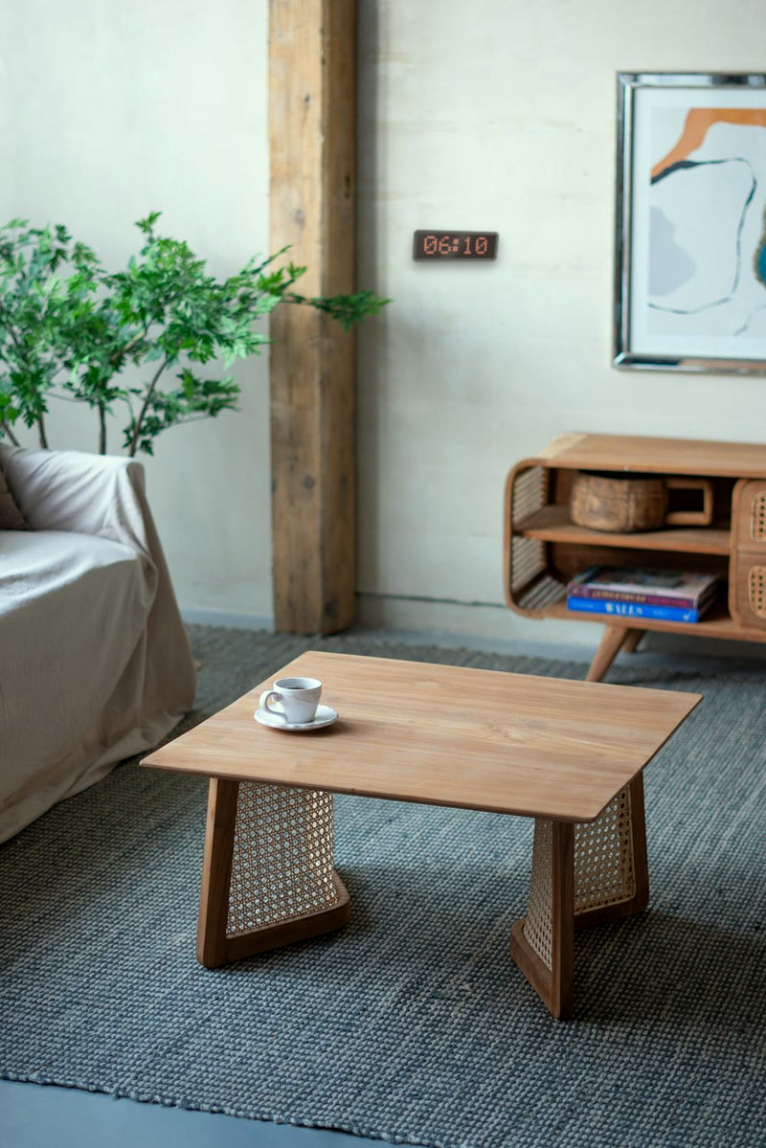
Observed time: 6:10
